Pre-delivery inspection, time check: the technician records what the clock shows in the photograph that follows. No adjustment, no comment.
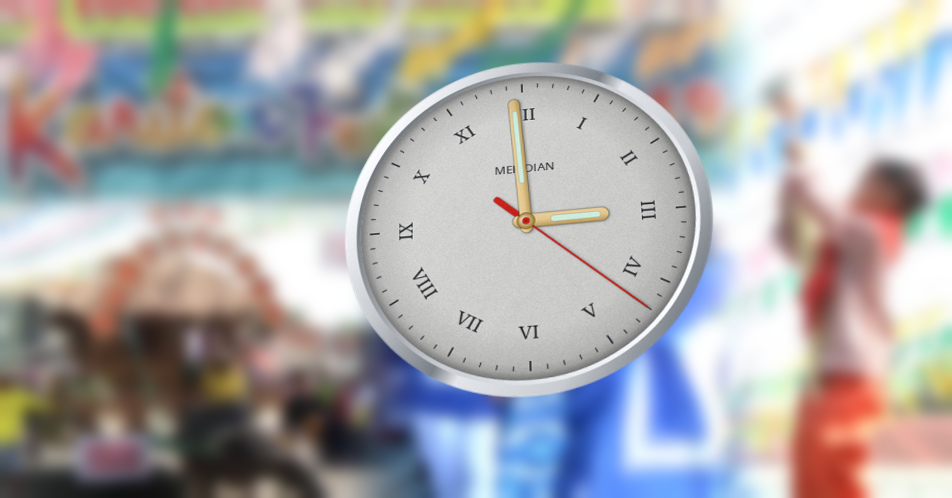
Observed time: 2:59:22
